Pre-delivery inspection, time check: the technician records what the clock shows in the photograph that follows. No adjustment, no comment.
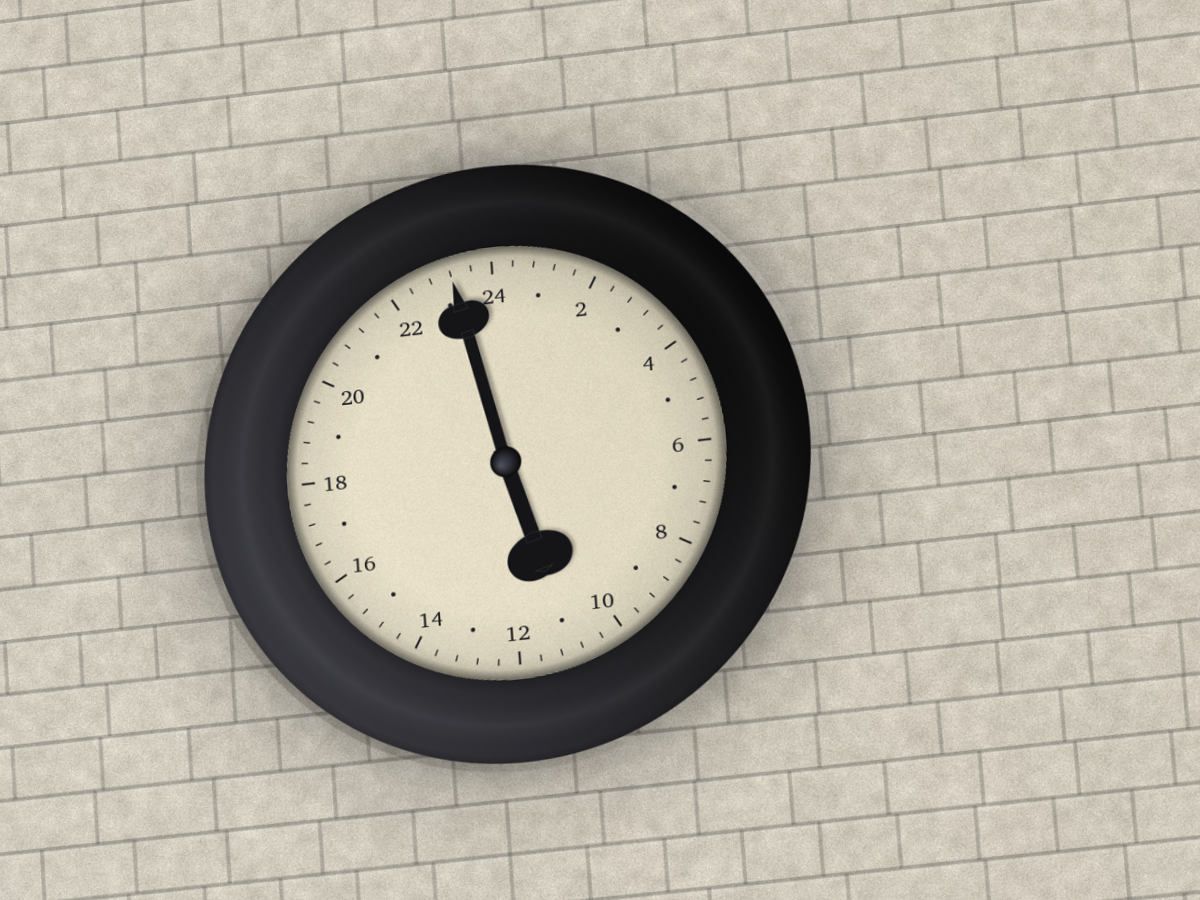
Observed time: 10:58
